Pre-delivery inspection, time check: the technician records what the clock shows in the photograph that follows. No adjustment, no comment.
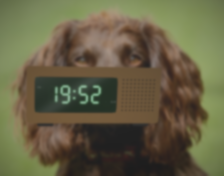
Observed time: 19:52
